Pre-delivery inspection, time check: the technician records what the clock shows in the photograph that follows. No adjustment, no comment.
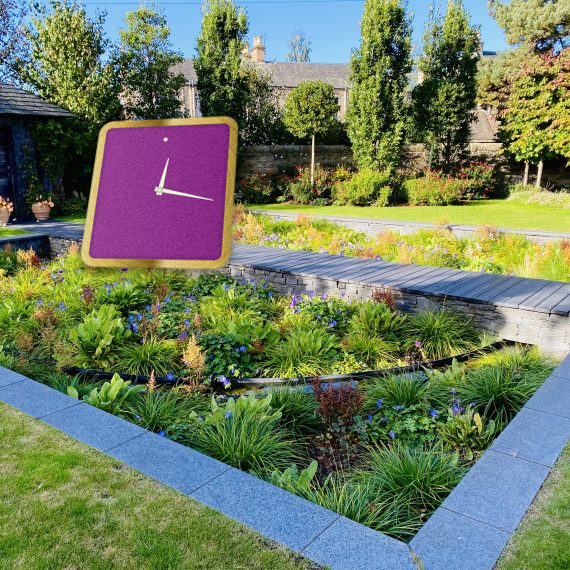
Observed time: 12:17
